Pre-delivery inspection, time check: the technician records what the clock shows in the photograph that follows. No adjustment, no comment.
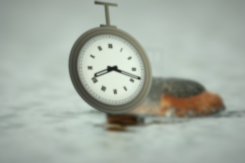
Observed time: 8:18
